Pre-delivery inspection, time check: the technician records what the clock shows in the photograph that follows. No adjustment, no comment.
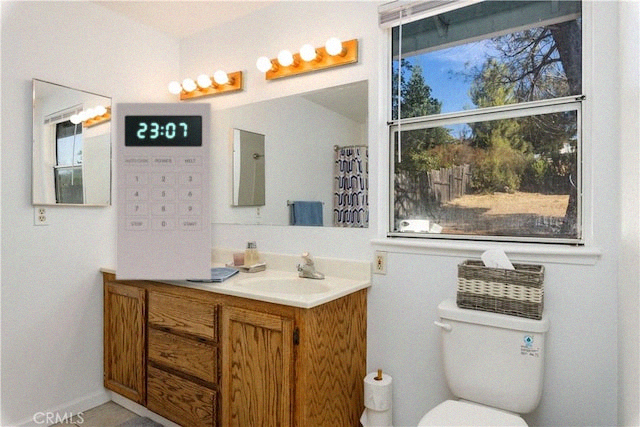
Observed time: 23:07
